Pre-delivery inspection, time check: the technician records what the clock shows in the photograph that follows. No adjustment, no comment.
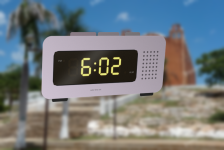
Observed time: 6:02
